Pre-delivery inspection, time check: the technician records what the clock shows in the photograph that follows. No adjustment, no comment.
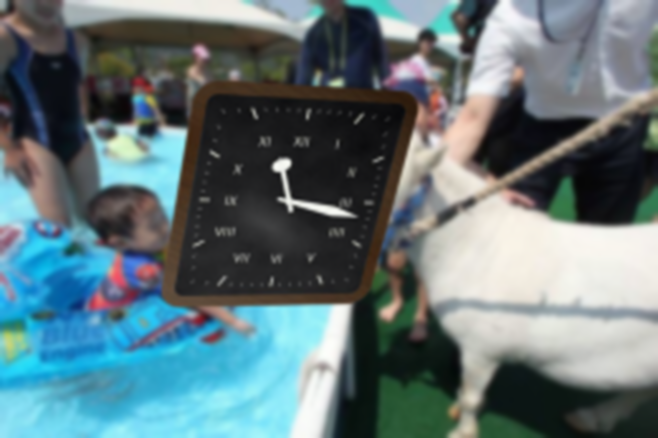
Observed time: 11:17
